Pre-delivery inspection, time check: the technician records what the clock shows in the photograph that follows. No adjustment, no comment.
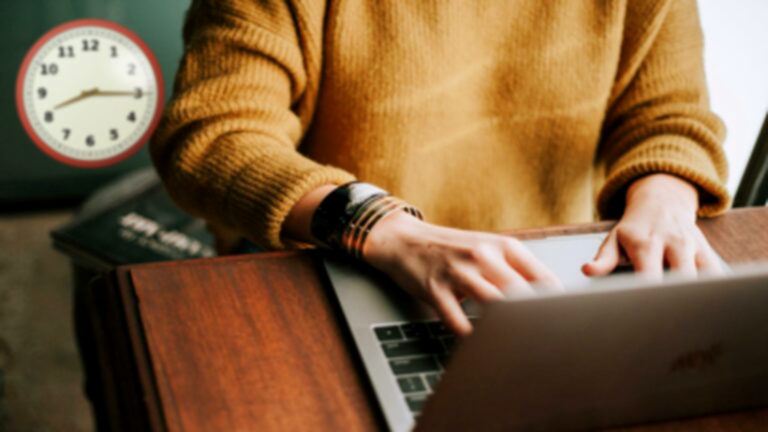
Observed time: 8:15
